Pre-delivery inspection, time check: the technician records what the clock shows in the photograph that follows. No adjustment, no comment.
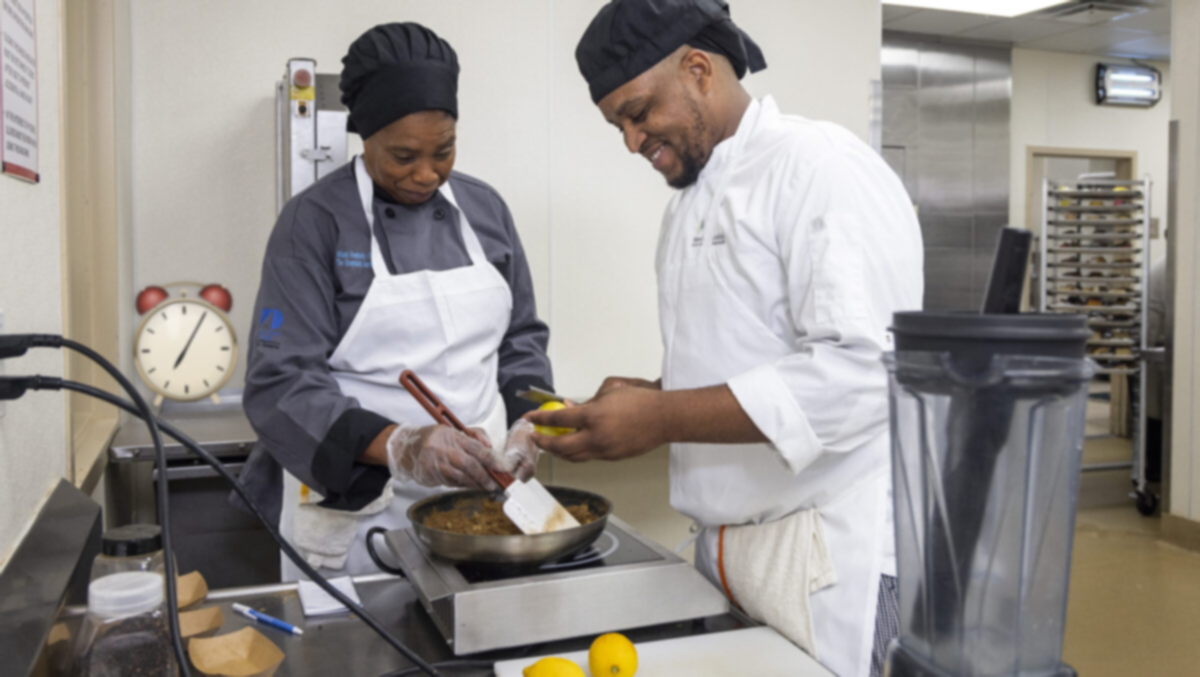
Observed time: 7:05
